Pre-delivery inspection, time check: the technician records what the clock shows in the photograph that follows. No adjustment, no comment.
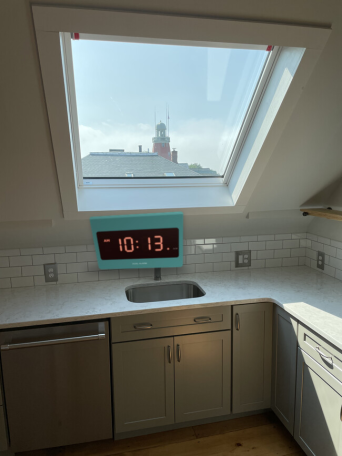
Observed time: 10:13
